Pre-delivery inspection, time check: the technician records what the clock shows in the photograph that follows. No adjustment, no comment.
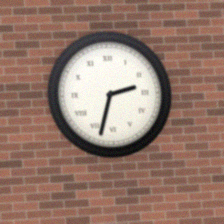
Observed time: 2:33
